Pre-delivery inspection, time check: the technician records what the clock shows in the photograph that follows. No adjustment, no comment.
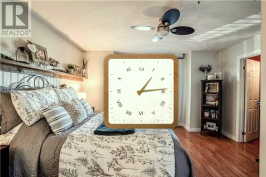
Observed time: 1:14
